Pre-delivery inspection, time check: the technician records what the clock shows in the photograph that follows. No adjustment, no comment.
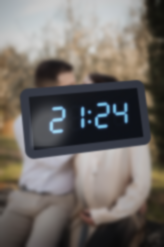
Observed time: 21:24
